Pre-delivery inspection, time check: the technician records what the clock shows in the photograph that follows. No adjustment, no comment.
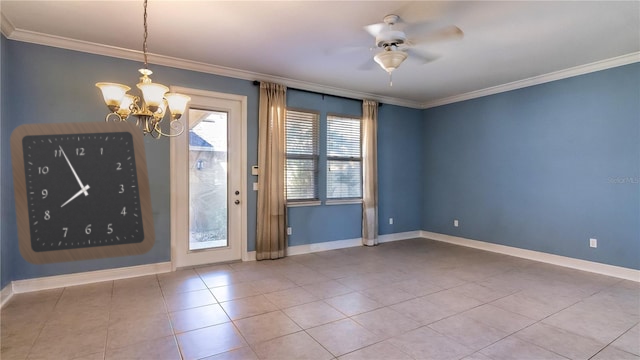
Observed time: 7:56
